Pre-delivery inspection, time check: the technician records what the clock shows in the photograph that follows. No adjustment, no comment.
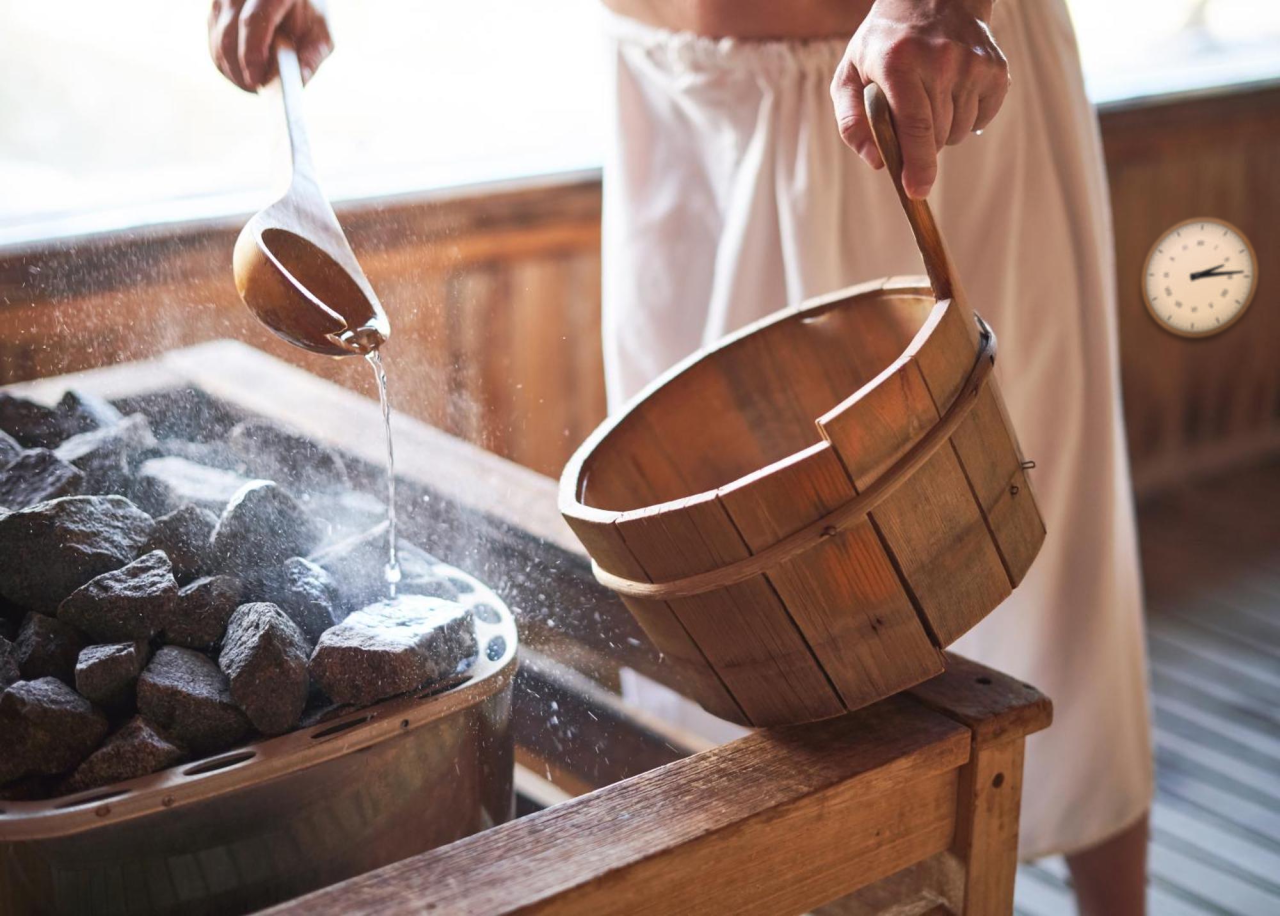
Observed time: 2:14
